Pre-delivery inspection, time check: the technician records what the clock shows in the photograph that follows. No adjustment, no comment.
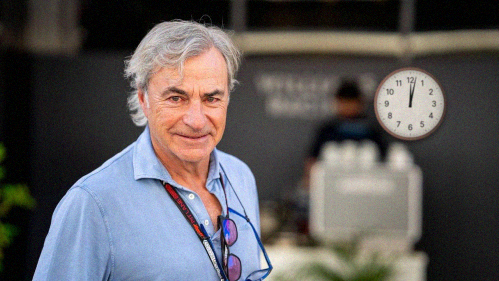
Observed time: 12:02
